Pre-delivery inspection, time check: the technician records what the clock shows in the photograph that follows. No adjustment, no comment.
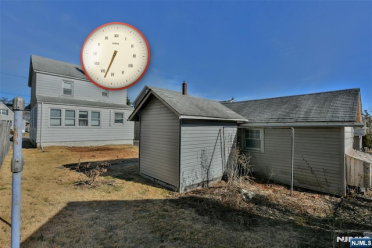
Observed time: 6:33
